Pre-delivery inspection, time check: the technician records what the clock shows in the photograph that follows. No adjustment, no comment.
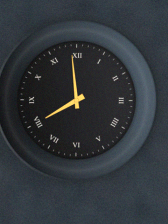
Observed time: 7:59
